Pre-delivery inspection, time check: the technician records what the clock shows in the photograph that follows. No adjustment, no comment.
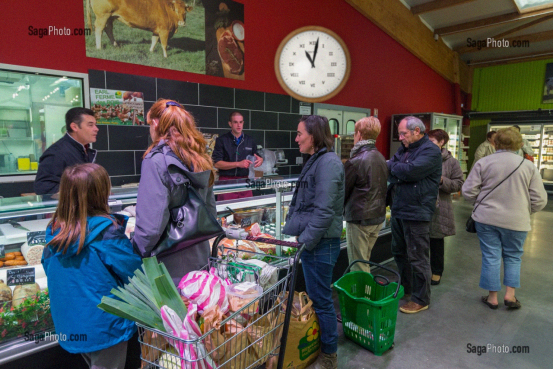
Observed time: 11:02
